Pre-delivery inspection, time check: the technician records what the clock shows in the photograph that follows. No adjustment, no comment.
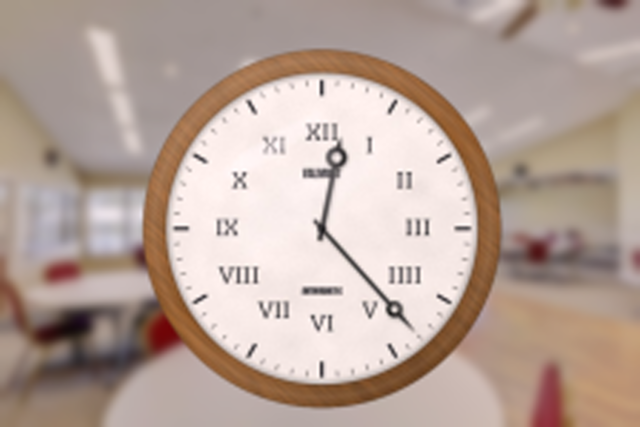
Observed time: 12:23
